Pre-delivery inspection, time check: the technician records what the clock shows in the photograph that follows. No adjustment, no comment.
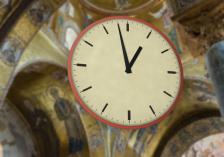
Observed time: 12:58
